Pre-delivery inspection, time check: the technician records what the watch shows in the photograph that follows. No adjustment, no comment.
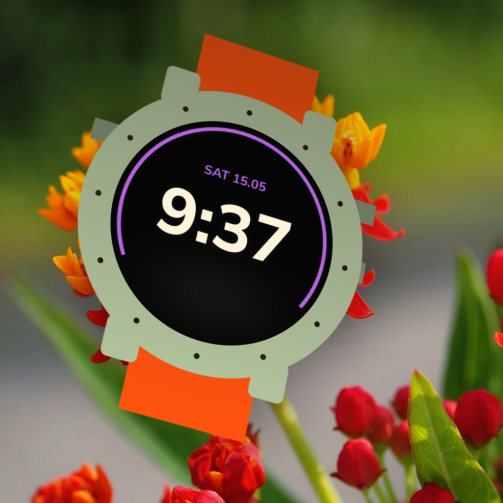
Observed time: 9:37
